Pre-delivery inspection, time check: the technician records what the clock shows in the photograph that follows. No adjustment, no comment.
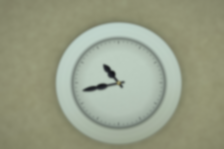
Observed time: 10:43
